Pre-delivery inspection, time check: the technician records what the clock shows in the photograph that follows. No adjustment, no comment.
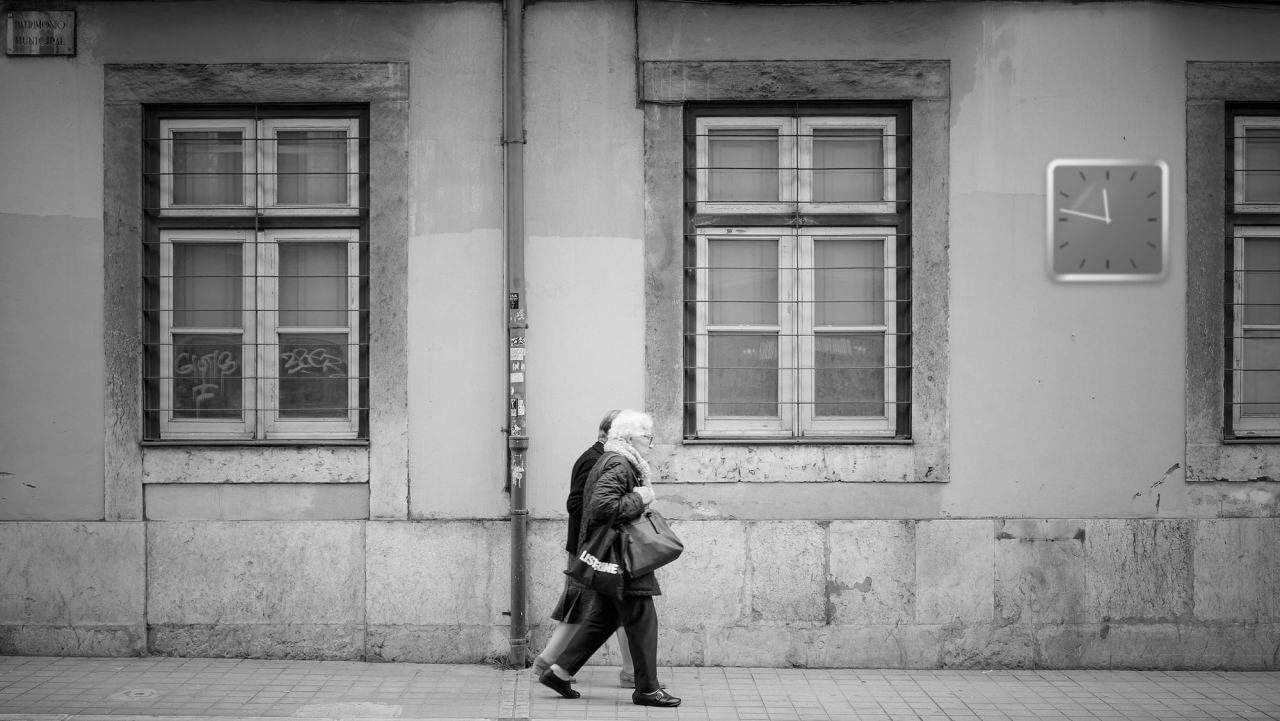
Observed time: 11:47
